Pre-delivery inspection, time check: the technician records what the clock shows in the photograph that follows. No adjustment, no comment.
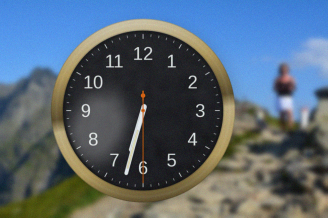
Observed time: 6:32:30
